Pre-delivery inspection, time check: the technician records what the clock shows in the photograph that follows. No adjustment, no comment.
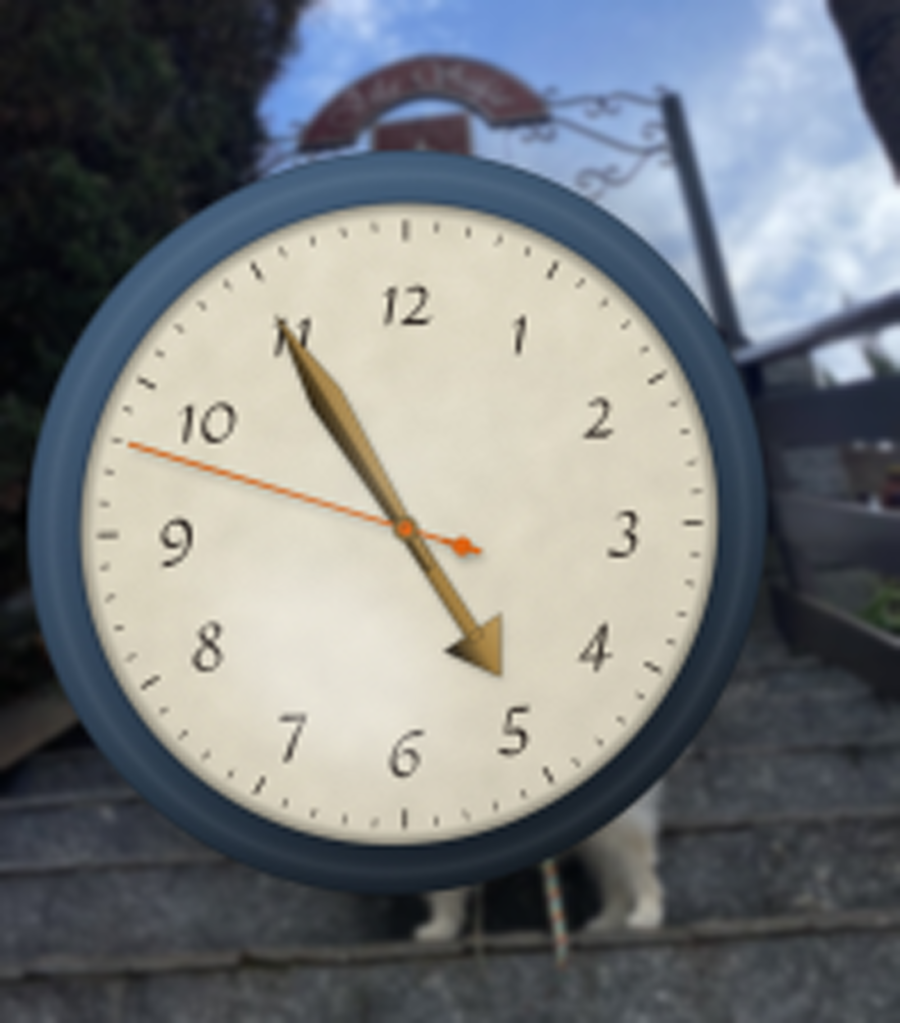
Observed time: 4:54:48
